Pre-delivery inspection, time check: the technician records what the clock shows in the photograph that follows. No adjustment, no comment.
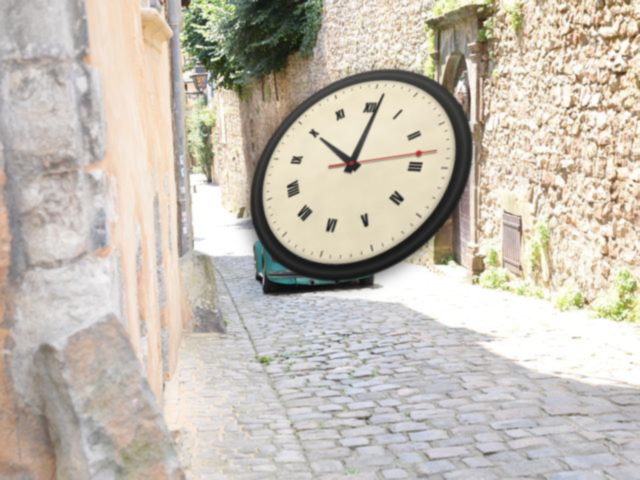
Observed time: 10:01:13
